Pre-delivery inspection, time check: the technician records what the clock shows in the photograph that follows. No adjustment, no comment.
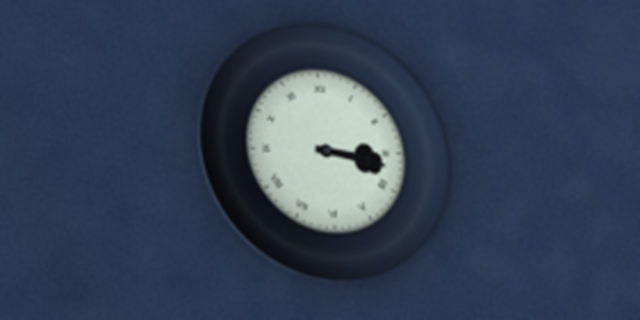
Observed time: 3:17
